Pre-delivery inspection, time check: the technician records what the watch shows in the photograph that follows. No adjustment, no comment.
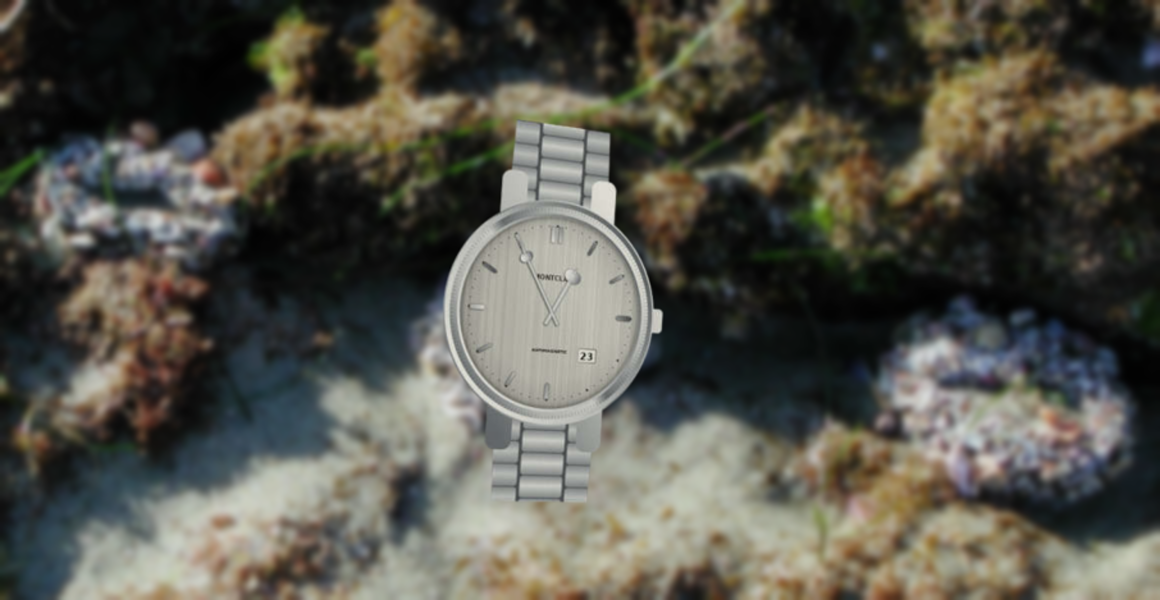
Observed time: 12:55
